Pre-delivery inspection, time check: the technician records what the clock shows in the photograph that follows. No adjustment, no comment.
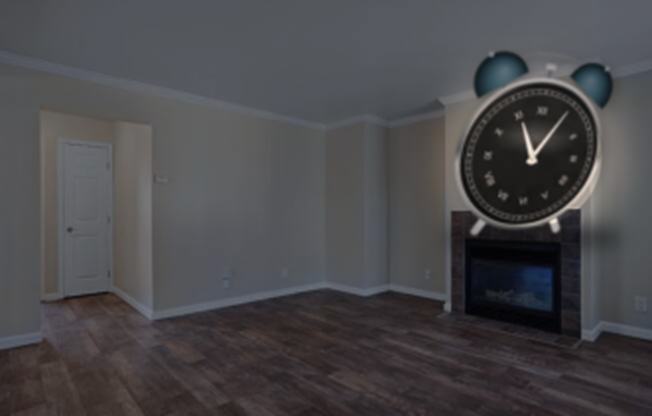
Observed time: 11:05
